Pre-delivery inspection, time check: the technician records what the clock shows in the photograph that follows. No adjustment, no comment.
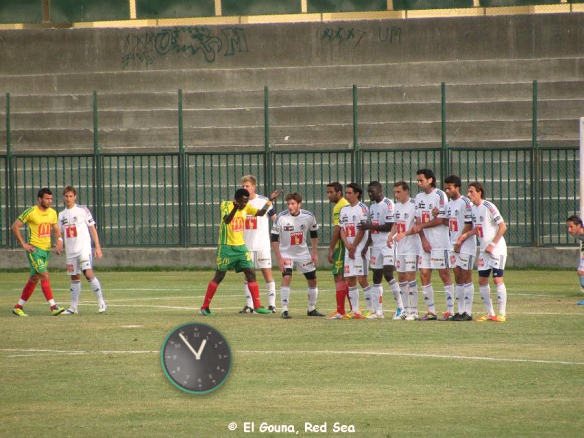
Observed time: 12:54
